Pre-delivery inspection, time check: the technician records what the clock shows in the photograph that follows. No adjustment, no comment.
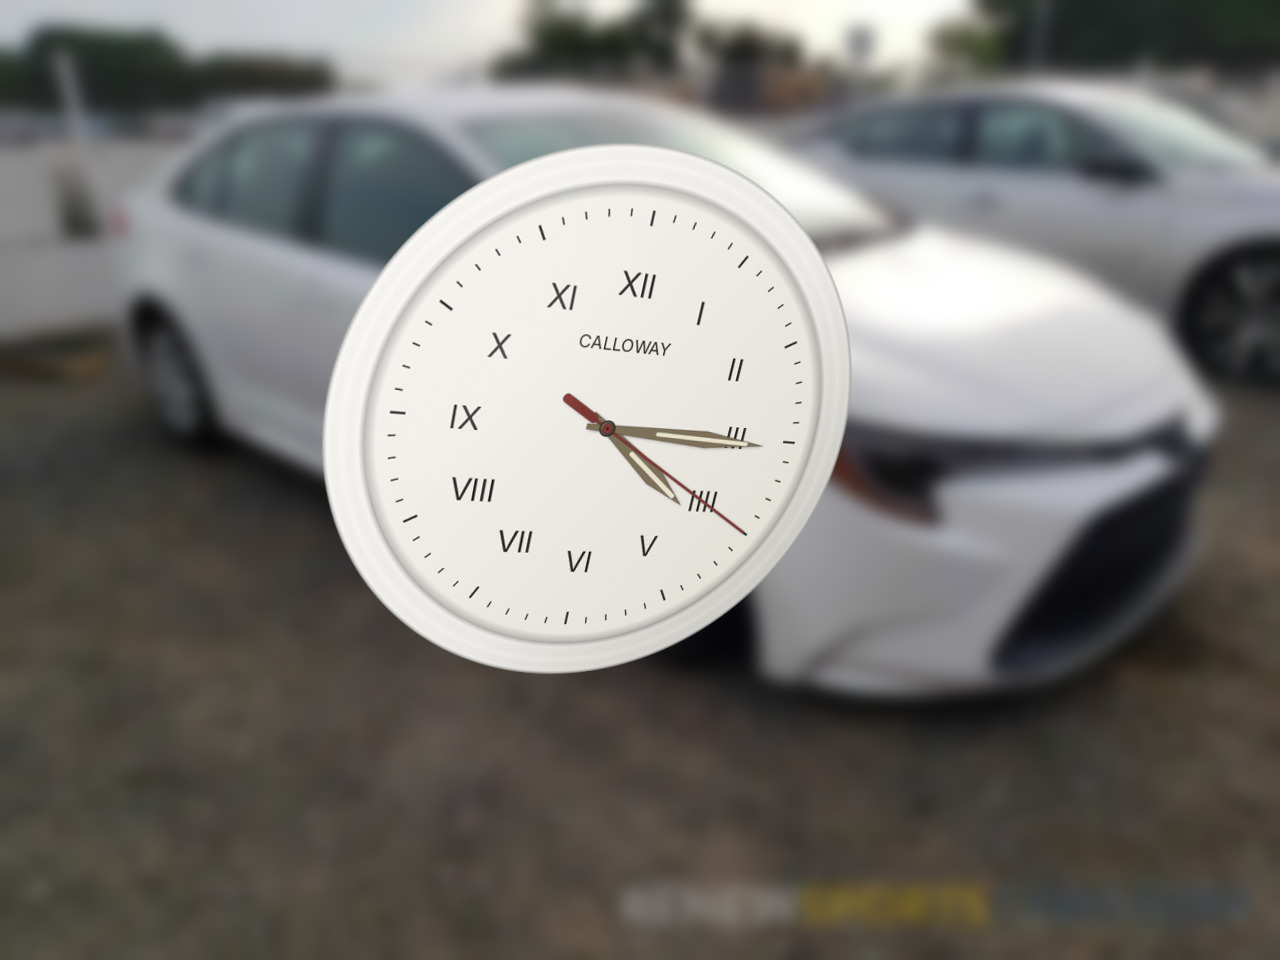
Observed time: 4:15:20
